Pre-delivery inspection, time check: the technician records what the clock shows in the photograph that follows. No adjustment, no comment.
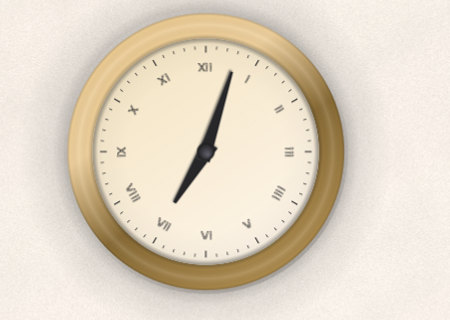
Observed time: 7:03
